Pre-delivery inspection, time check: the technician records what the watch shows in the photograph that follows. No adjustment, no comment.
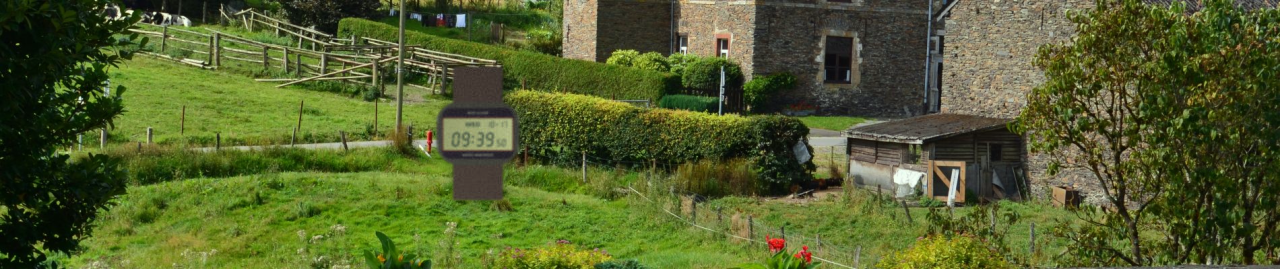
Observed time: 9:39
